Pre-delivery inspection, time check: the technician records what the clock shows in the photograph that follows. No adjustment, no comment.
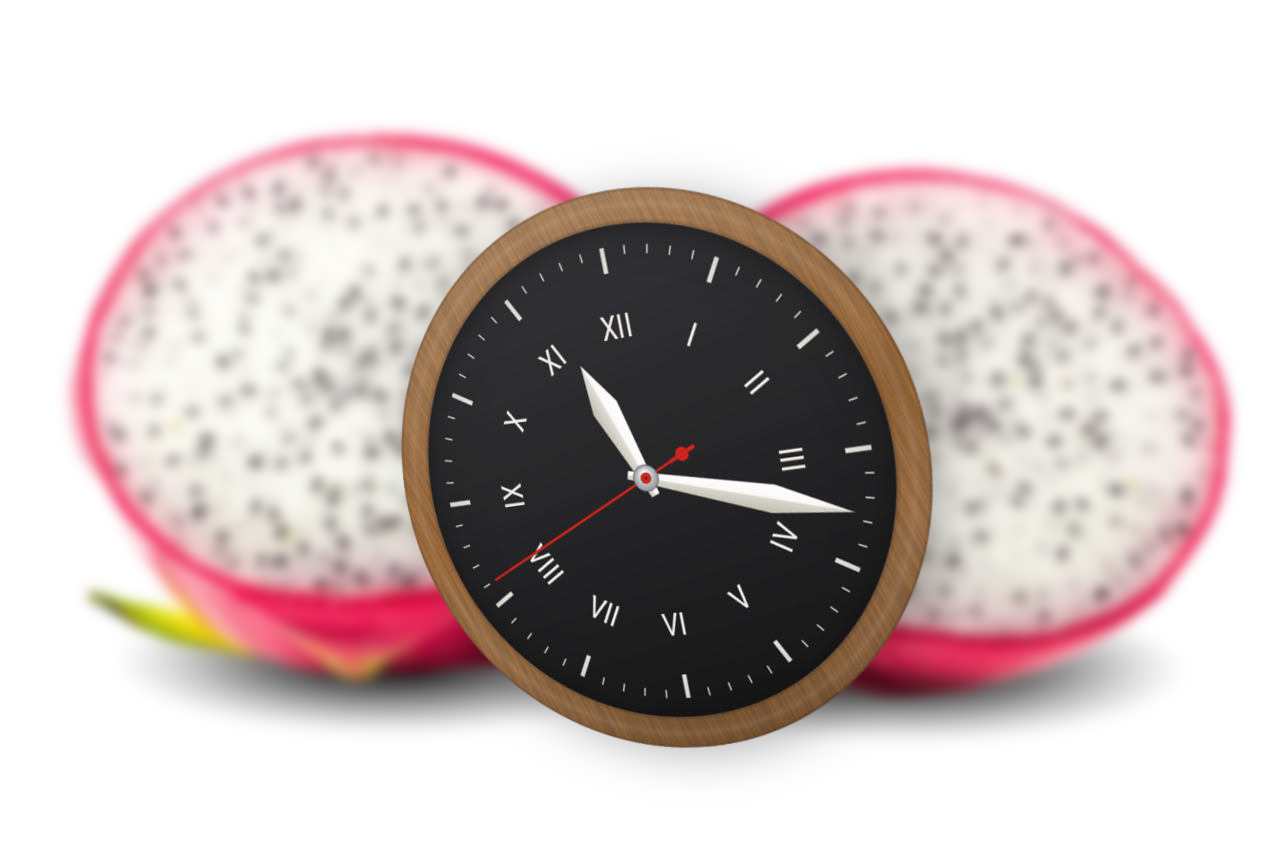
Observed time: 11:17:41
